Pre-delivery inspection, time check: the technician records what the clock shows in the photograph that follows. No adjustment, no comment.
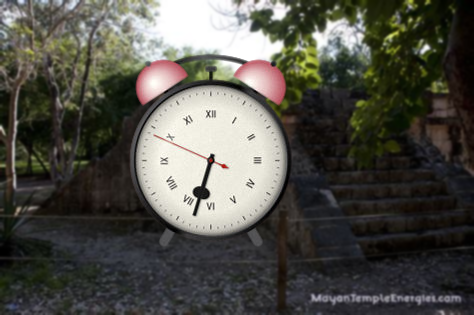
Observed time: 6:32:49
